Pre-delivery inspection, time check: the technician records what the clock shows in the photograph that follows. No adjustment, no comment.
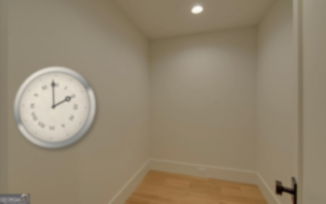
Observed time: 1:59
